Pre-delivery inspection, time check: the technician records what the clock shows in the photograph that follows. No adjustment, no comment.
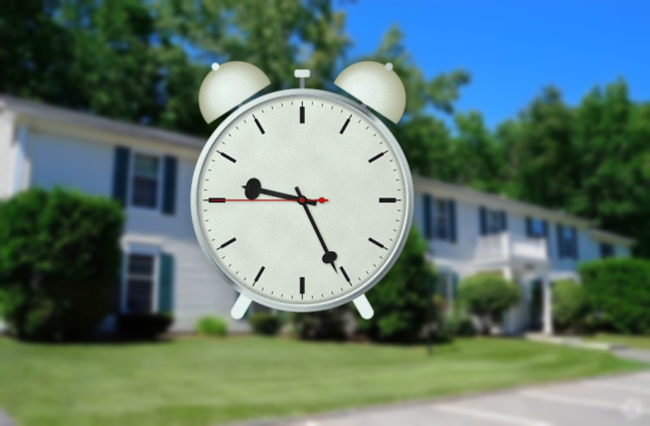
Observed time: 9:25:45
